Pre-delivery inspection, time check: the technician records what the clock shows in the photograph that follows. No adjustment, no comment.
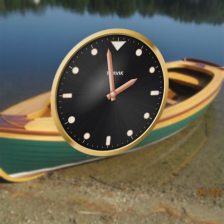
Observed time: 1:58
